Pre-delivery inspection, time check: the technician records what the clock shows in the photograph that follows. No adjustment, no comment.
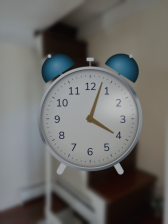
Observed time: 4:03
